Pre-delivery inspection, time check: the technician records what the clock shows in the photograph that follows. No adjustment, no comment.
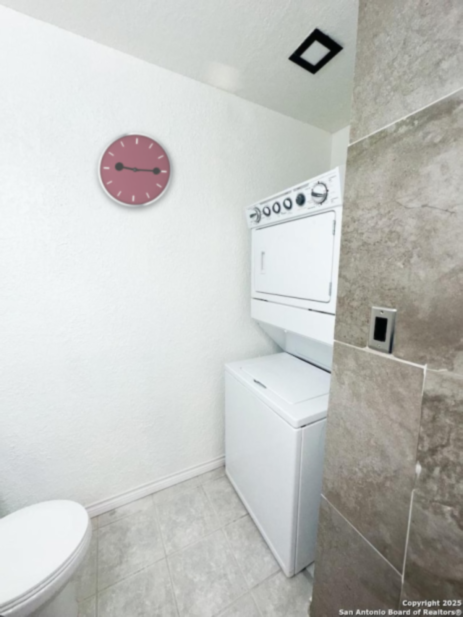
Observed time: 9:15
